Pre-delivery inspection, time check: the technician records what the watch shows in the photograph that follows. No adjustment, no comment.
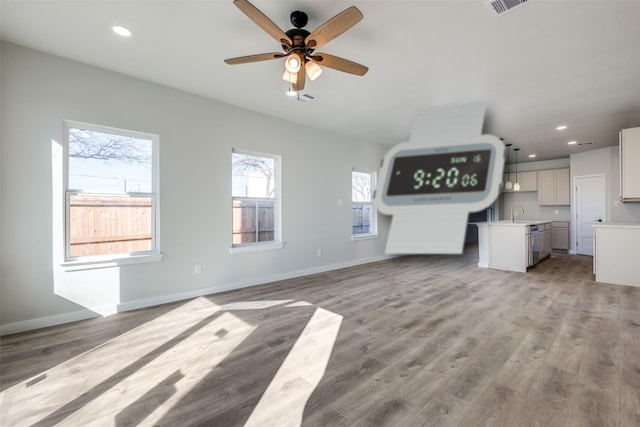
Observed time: 9:20:06
